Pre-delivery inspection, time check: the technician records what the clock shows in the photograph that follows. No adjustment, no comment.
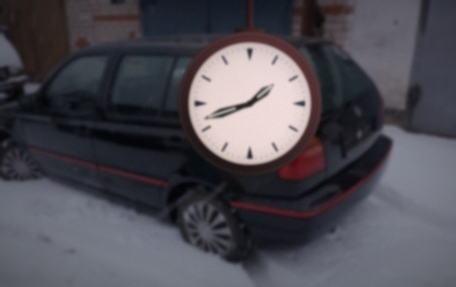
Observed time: 1:42
